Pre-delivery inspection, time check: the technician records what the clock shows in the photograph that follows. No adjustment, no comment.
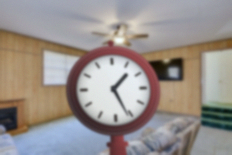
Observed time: 1:26
